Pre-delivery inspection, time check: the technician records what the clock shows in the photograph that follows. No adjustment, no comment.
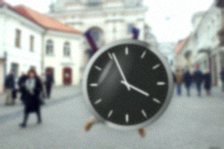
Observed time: 3:56
